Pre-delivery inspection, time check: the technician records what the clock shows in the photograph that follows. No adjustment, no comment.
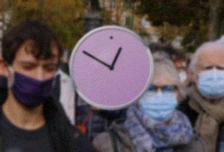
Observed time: 12:50
